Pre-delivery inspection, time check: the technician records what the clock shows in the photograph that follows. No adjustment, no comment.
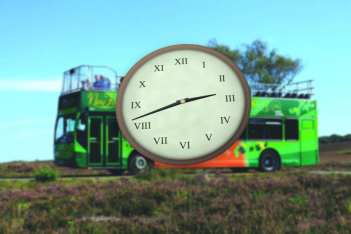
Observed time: 2:42
